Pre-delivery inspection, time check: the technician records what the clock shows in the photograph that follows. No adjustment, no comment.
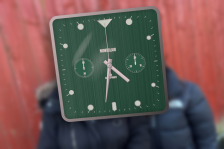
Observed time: 4:32
